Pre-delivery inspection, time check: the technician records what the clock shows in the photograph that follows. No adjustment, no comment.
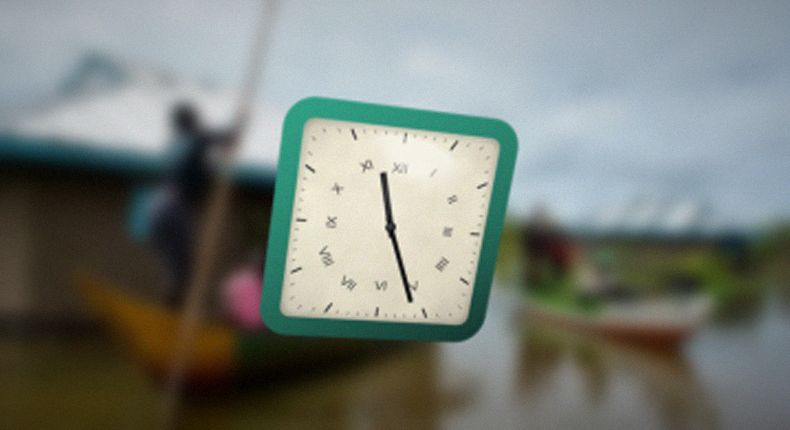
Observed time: 11:26
